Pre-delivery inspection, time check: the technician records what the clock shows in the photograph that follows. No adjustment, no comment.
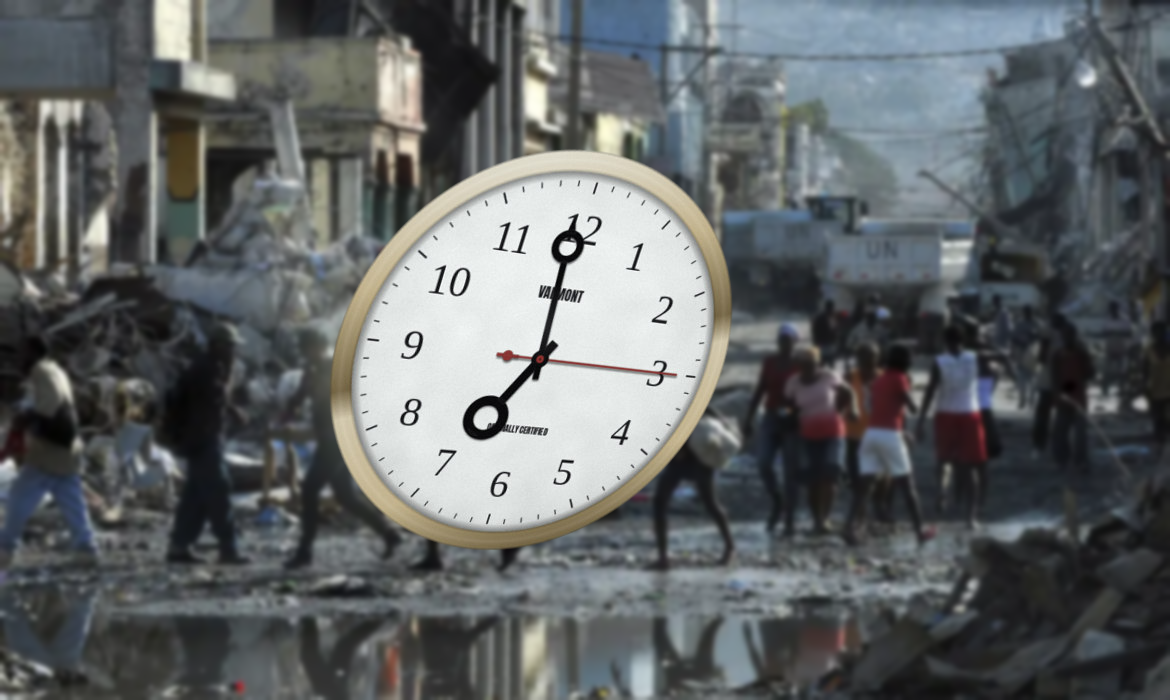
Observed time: 6:59:15
